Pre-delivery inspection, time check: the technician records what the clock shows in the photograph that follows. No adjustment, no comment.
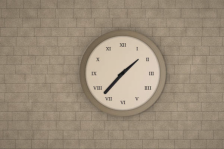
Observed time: 1:37
